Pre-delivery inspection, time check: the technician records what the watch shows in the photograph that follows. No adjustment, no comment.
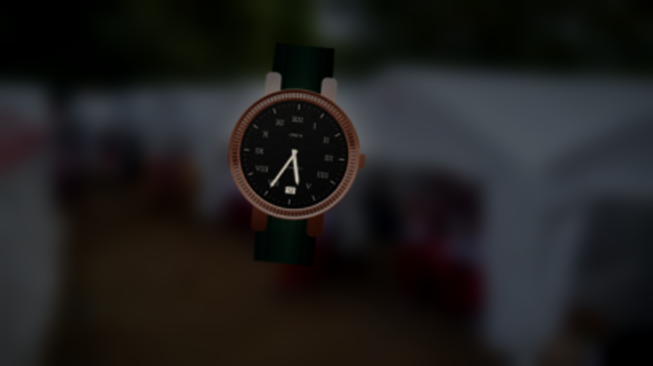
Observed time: 5:35
